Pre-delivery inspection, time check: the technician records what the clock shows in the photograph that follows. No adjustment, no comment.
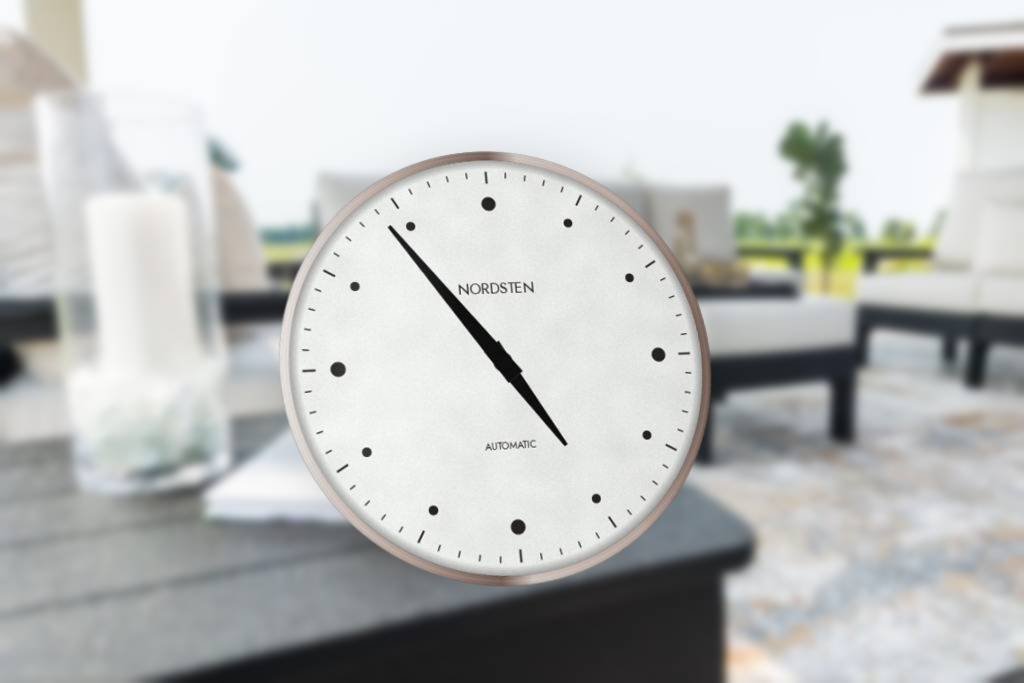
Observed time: 4:54
